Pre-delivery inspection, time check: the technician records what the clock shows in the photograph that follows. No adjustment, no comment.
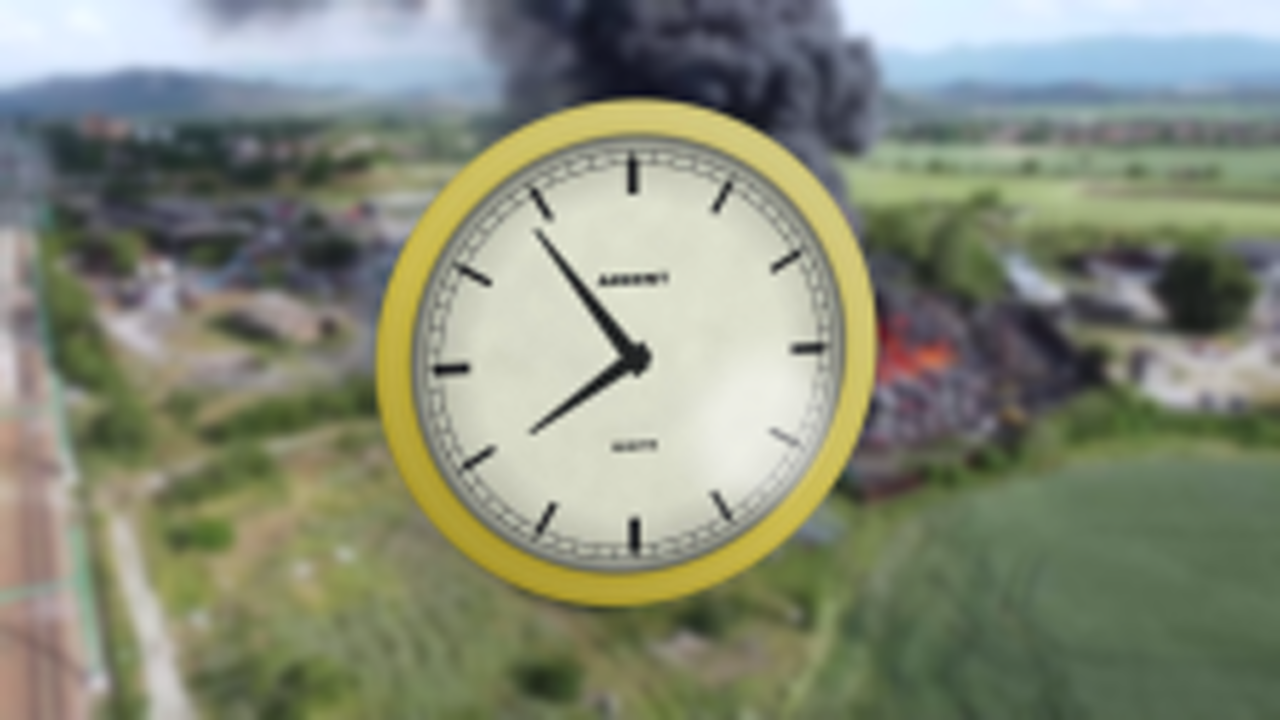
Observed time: 7:54
